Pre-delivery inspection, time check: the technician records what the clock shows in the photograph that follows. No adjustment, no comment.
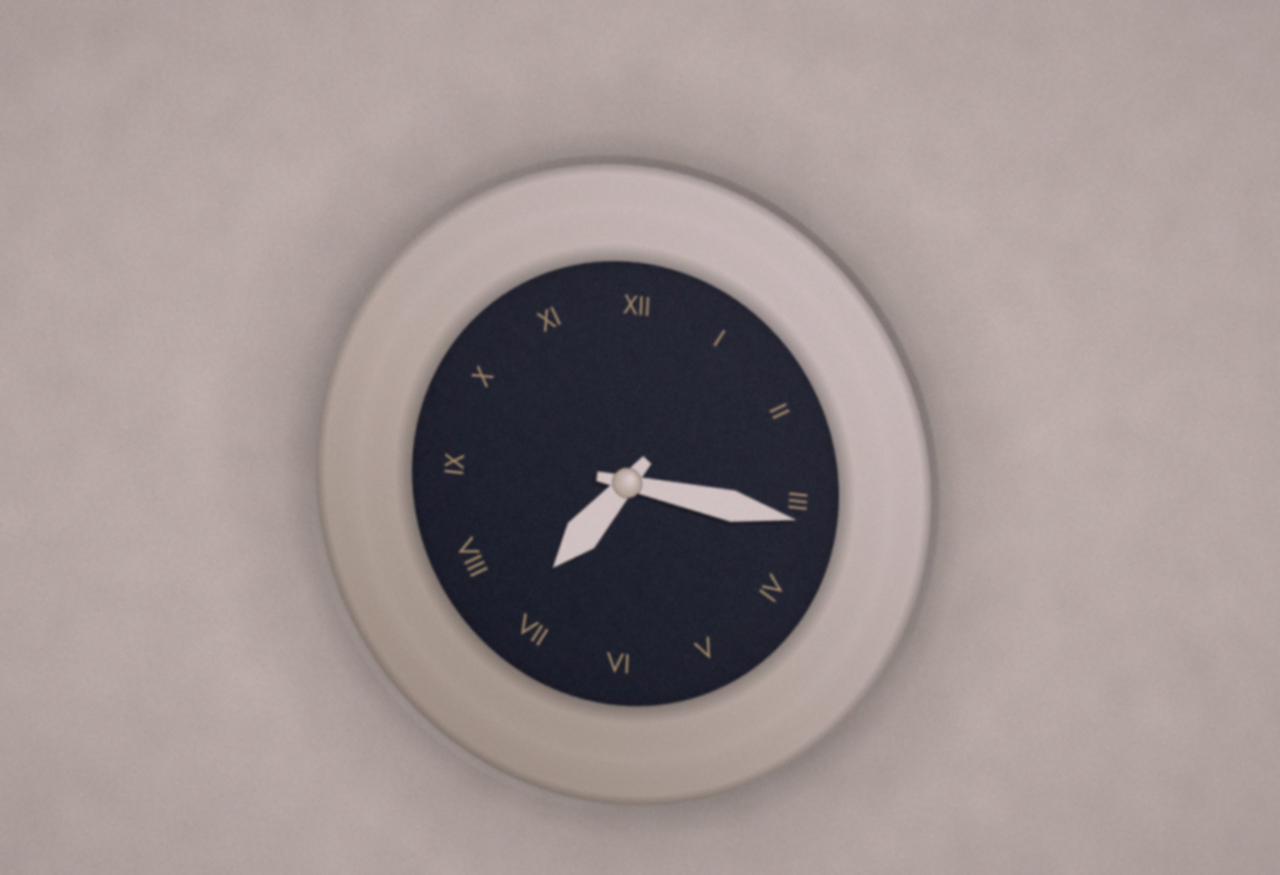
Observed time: 7:16
